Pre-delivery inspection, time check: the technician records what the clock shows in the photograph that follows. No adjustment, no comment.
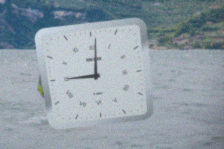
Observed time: 9:01
